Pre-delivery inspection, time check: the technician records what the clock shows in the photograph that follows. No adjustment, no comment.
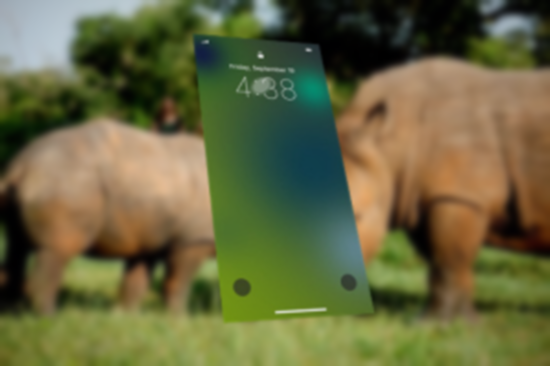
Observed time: 4:38
